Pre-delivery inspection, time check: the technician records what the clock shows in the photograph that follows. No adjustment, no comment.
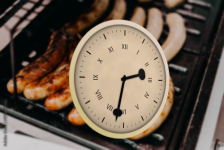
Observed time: 2:32
